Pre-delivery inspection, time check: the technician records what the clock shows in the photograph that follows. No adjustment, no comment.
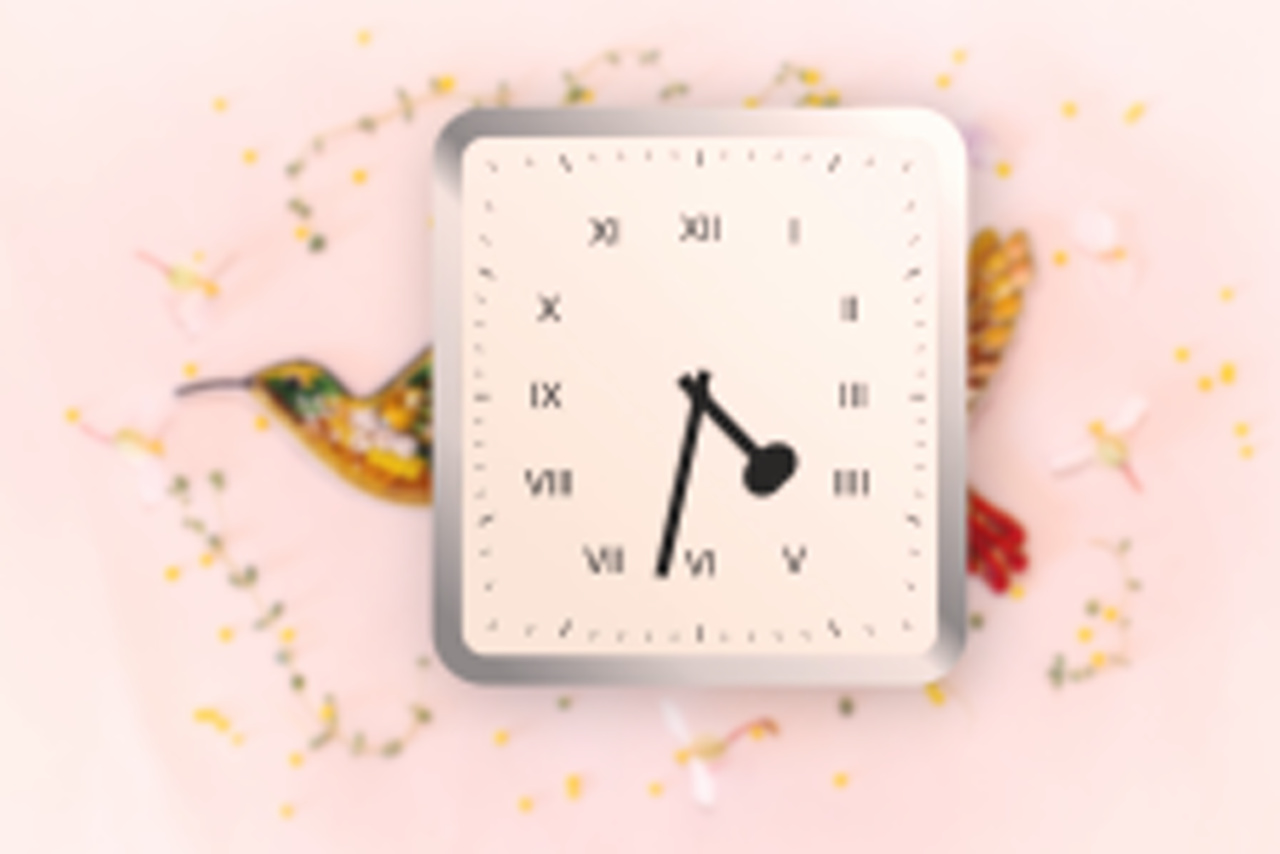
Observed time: 4:32
